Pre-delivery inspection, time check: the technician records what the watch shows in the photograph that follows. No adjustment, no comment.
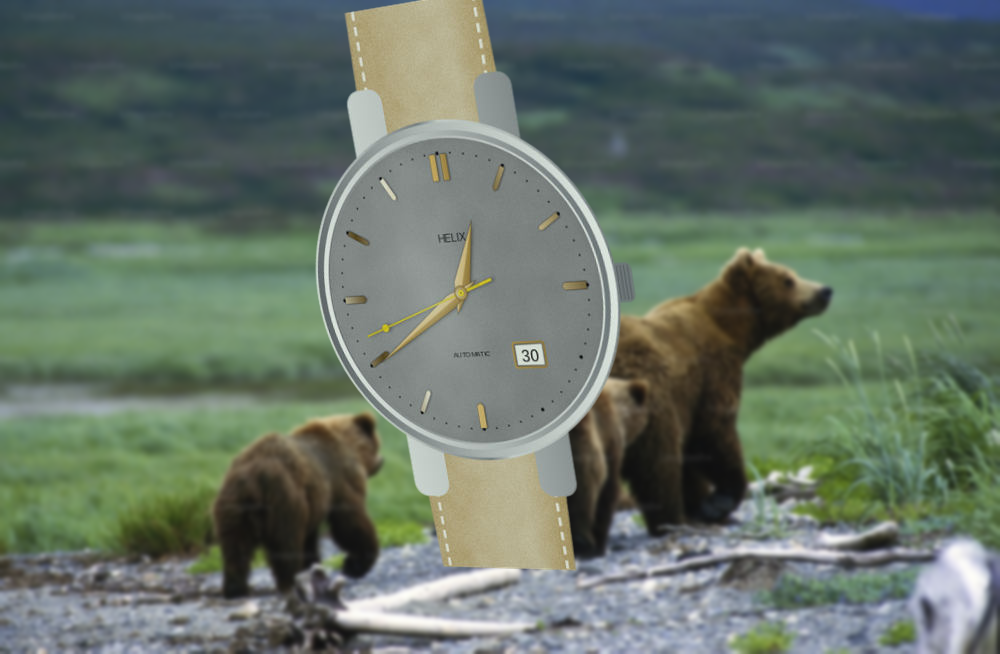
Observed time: 12:39:42
